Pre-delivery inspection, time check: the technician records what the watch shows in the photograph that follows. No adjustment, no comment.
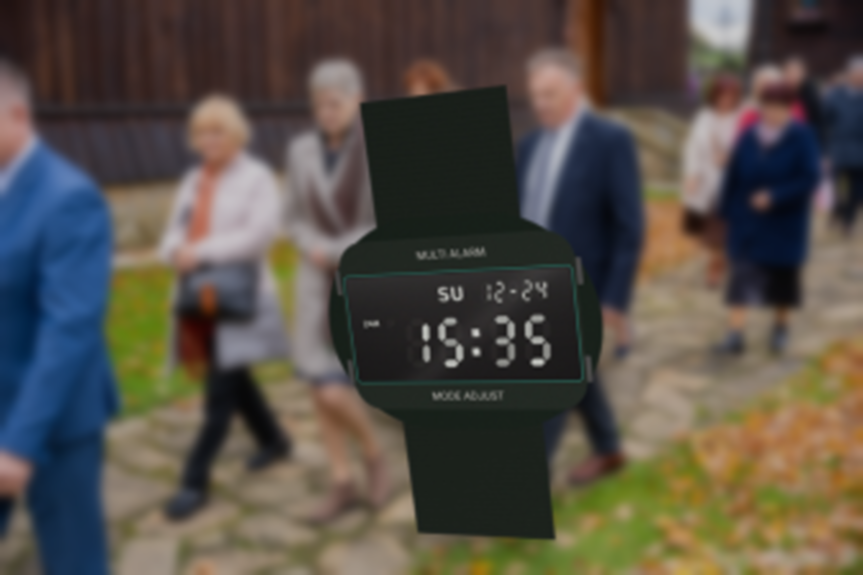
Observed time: 15:35
